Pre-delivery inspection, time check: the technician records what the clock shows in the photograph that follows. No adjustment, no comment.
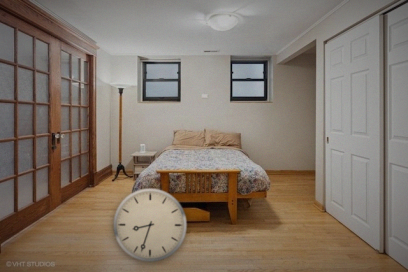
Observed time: 8:33
